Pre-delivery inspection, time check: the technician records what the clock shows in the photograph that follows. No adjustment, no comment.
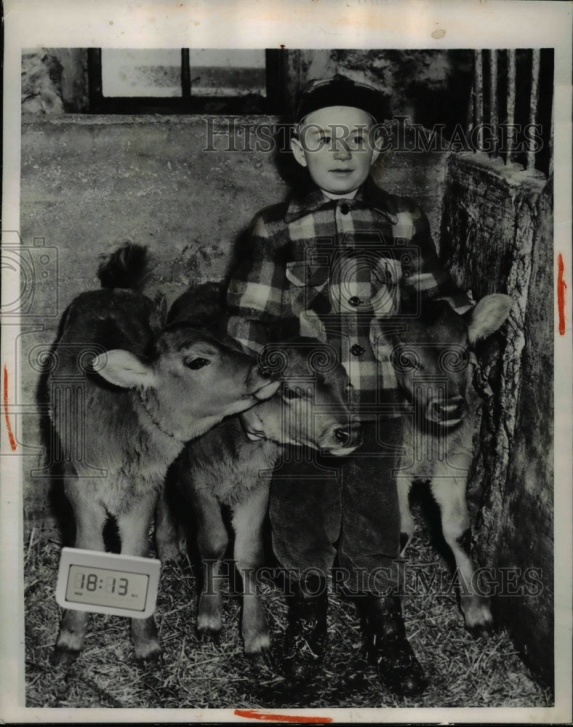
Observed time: 18:13
